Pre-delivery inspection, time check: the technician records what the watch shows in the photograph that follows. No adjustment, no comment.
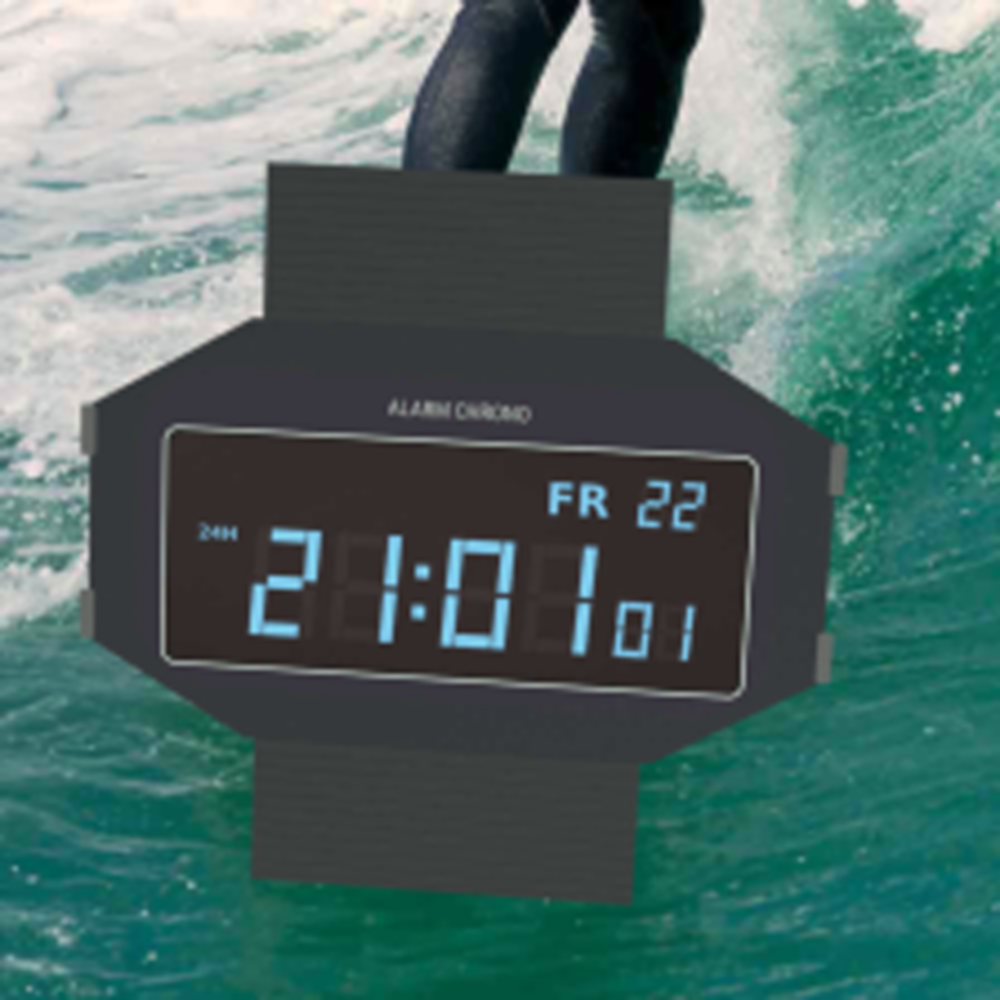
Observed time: 21:01:01
